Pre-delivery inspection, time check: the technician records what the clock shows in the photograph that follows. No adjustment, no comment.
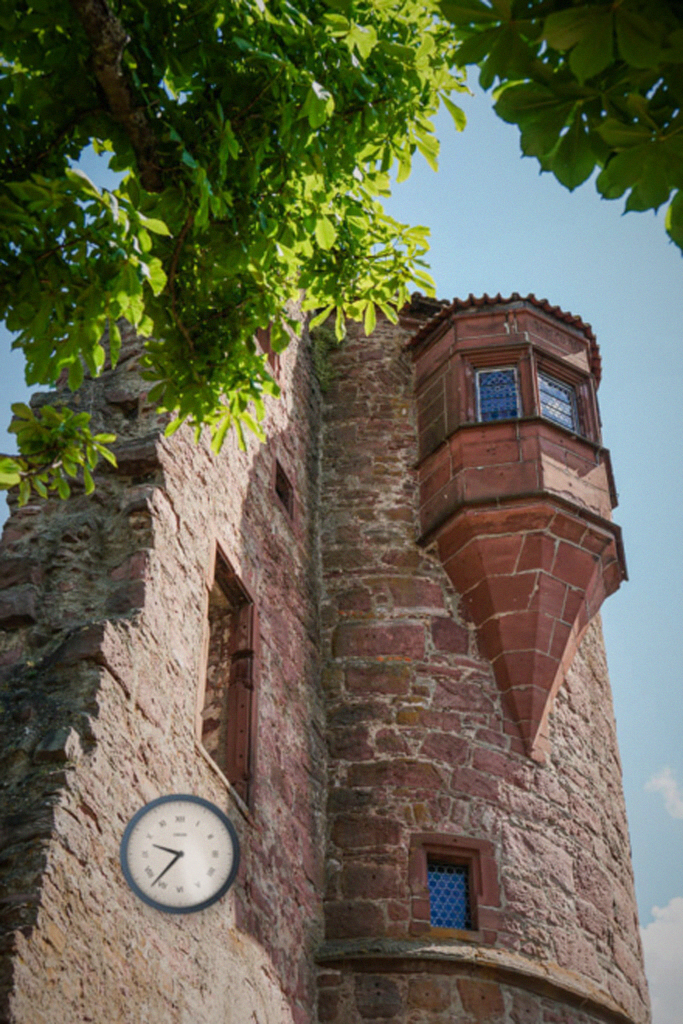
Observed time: 9:37
